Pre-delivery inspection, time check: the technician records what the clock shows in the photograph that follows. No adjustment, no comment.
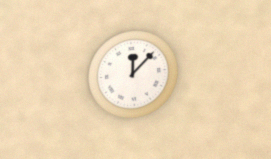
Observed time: 12:08
